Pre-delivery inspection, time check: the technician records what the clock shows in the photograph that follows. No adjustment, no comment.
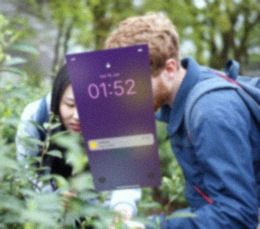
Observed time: 1:52
